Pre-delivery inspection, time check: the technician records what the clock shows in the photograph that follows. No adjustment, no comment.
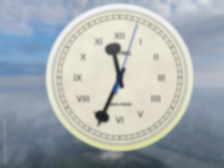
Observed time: 11:34:03
